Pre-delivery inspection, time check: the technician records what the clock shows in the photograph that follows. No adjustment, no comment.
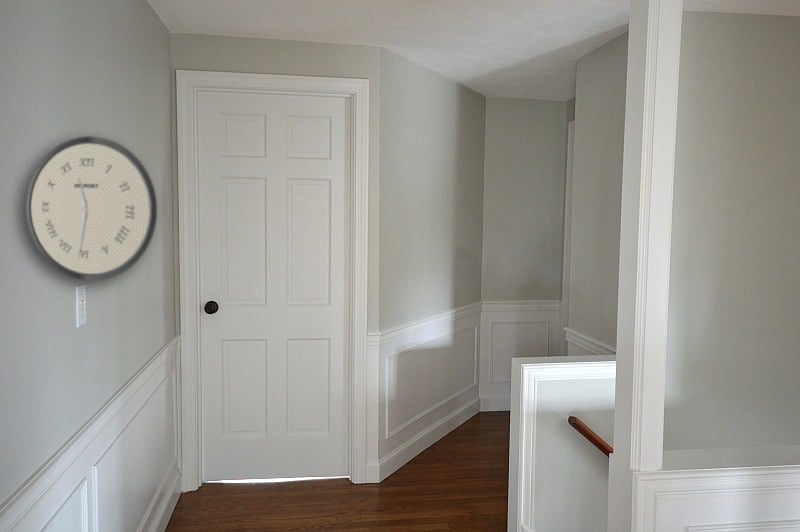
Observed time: 11:31
